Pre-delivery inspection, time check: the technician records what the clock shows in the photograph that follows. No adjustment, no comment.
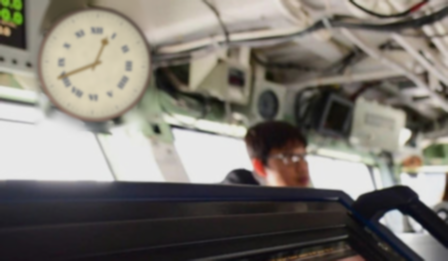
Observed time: 12:41
